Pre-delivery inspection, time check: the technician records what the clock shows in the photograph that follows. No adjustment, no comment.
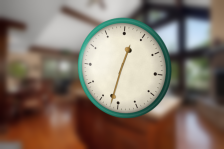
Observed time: 12:32
